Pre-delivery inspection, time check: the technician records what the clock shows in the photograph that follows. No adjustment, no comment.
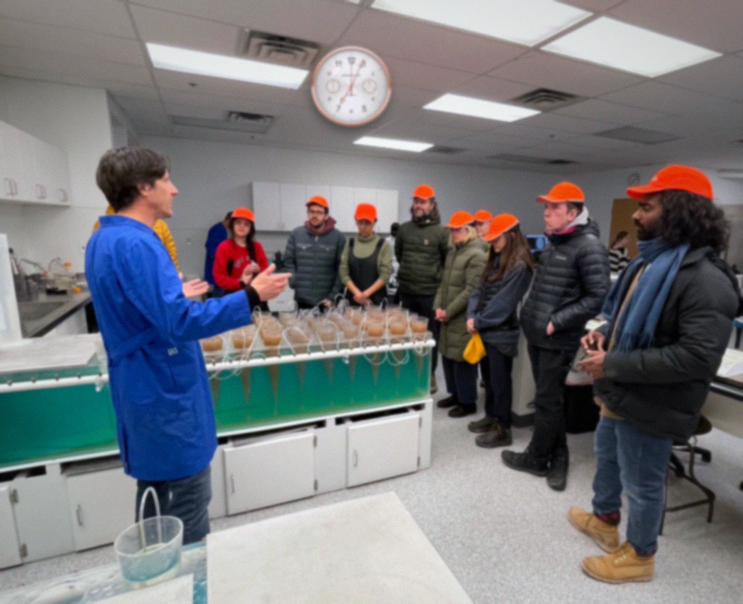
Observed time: 7:04
